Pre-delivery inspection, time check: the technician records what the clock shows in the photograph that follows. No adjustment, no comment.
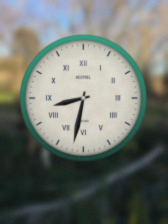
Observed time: 8:32
